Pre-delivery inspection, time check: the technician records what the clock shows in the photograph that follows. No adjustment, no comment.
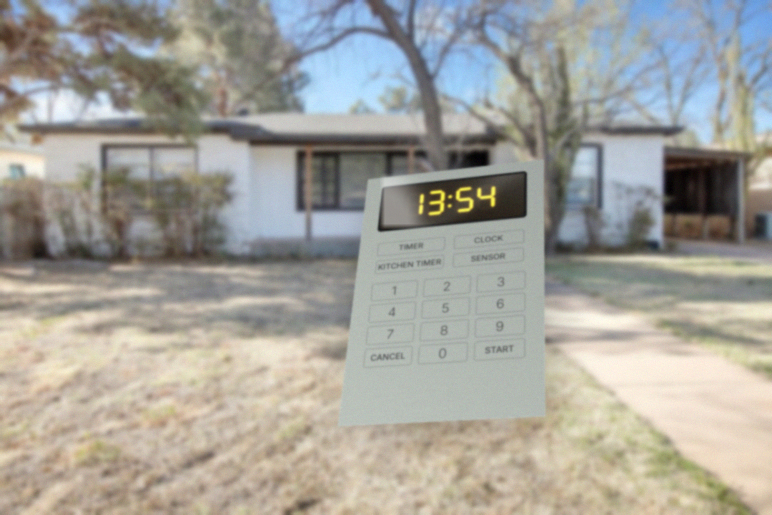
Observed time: 13:54
